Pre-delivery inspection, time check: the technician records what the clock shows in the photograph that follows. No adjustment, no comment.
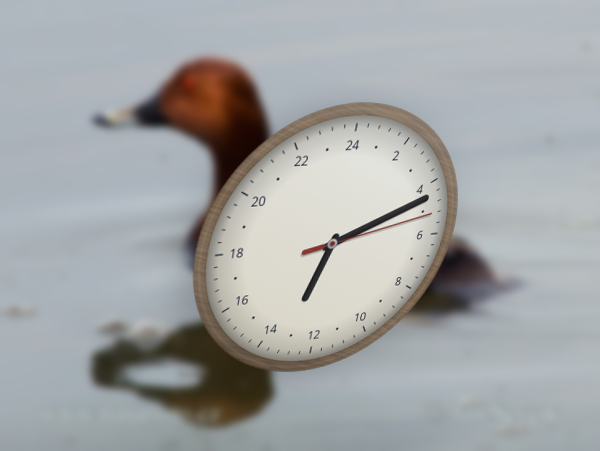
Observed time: 13:11:13
